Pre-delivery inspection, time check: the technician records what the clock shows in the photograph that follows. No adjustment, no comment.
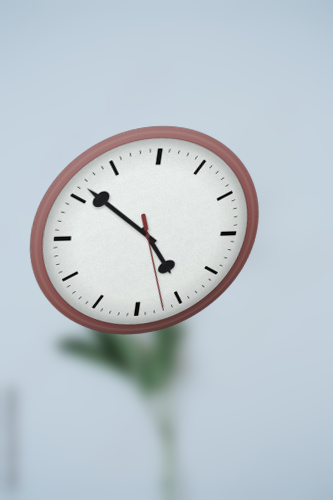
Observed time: 4:51:27
